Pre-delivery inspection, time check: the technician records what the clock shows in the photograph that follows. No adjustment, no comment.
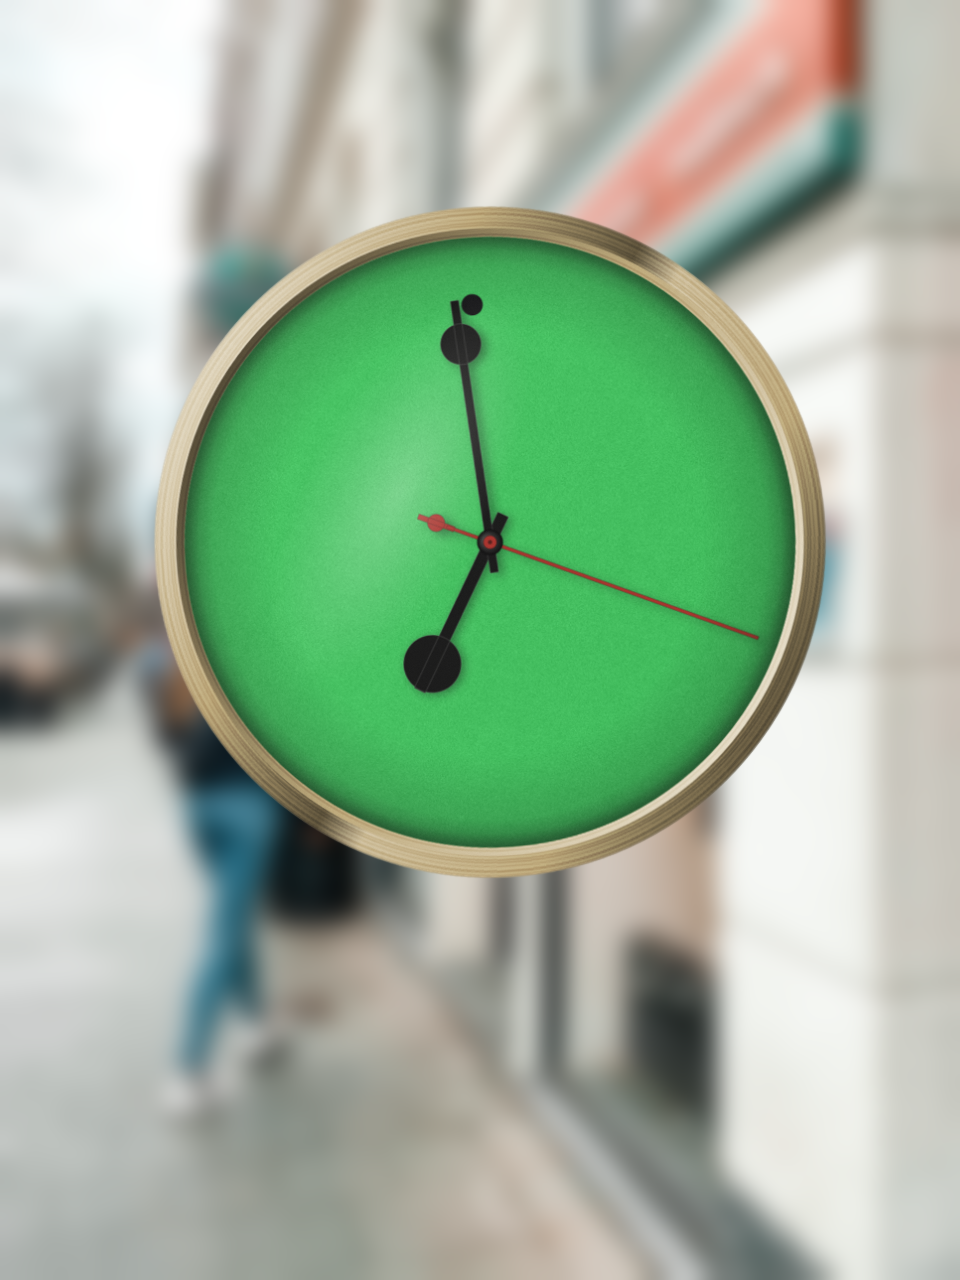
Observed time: 6:59:19
